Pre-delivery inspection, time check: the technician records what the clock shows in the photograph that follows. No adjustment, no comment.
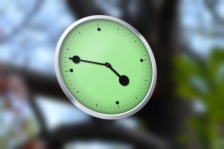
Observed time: 4:48
